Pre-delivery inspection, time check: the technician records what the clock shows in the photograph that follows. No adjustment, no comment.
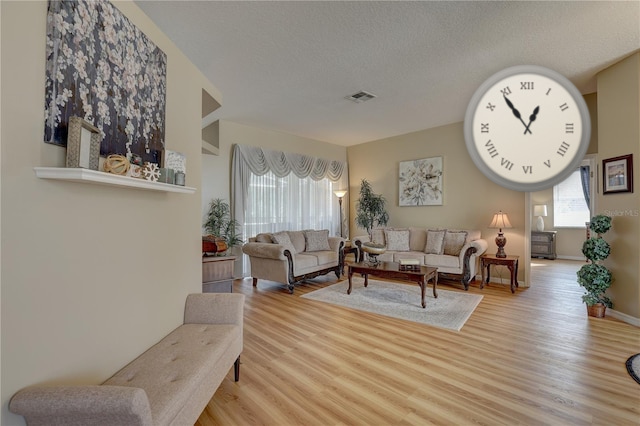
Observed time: 12:54
